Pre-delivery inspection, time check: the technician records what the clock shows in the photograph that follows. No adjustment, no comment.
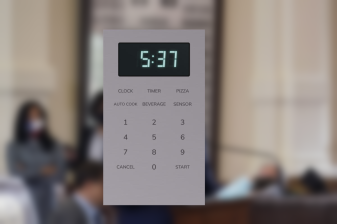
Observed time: 5:37
